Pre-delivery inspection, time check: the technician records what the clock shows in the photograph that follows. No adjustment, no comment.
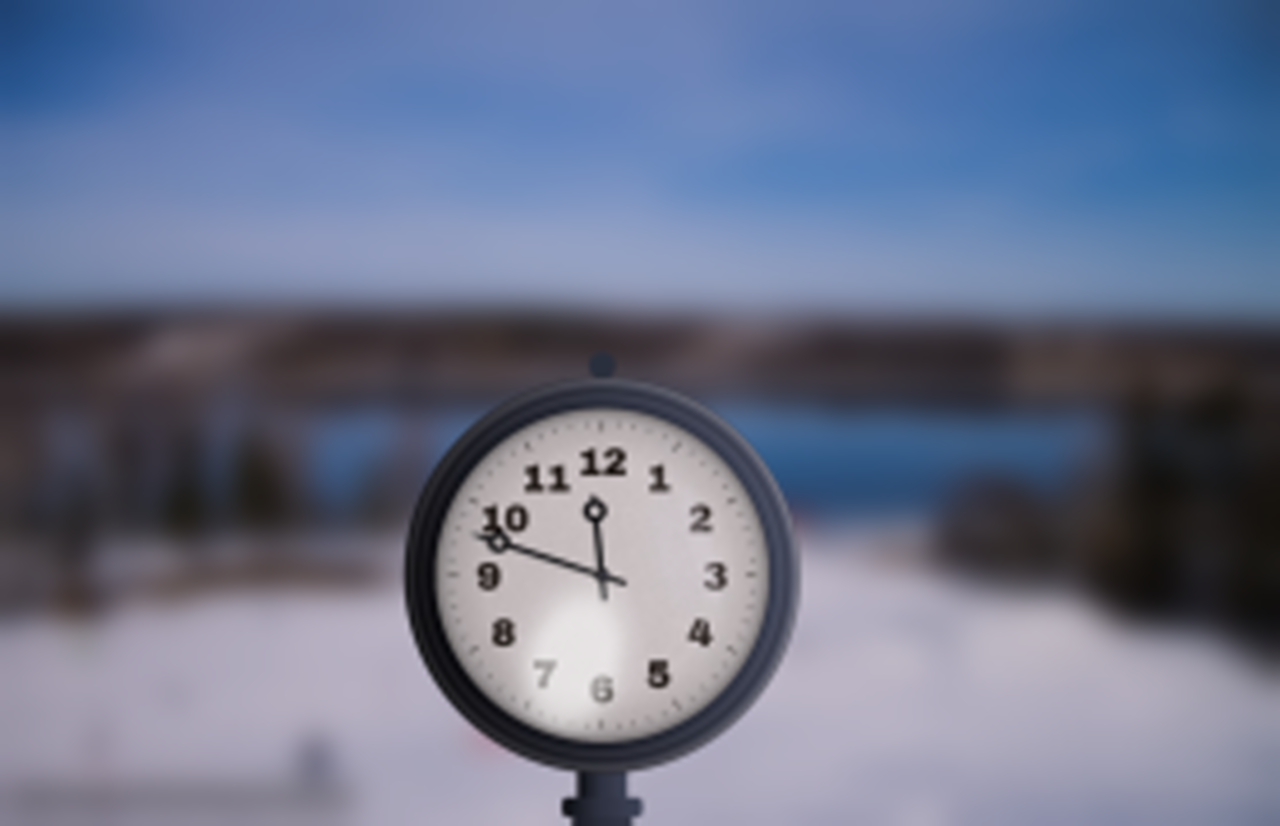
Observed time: 11:48
